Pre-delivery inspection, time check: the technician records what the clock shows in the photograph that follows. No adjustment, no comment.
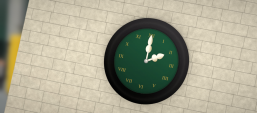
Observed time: 2:00
